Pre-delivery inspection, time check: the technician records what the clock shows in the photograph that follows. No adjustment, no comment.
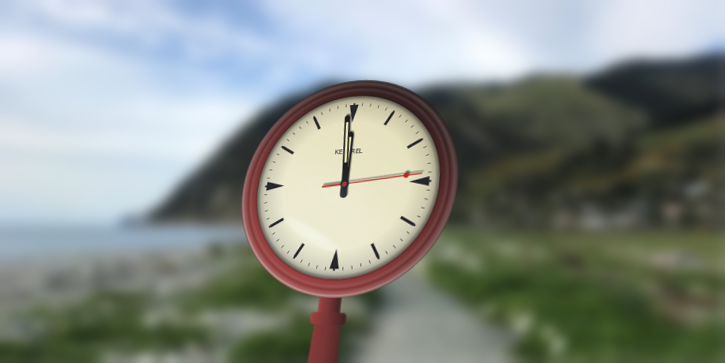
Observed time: 11:59:14
